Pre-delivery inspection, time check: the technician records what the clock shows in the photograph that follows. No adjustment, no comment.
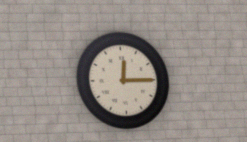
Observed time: 12:15
